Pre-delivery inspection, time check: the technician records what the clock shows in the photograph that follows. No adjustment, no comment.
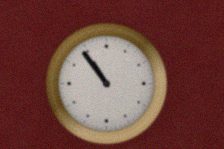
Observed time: 10:54
